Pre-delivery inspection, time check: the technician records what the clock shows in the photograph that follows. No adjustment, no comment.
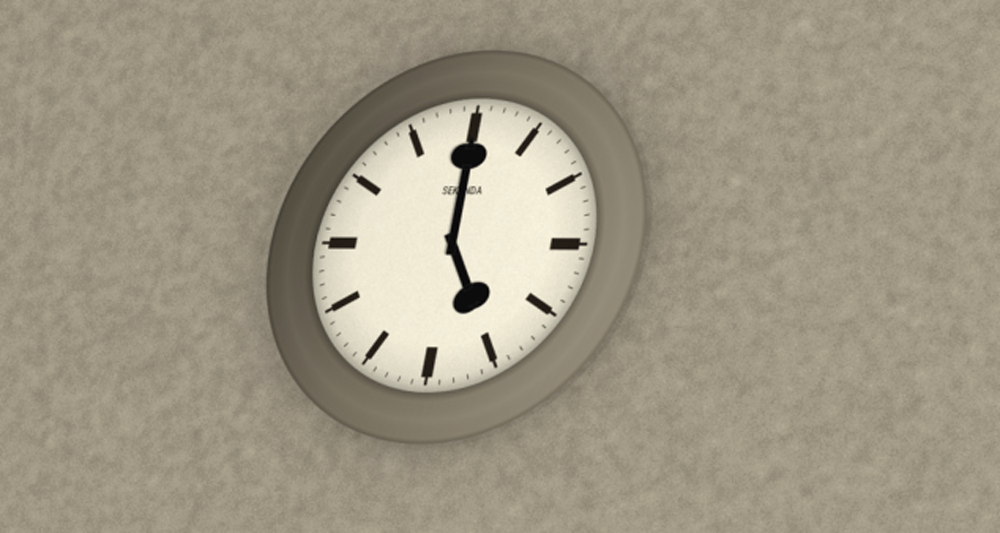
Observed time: 5:00
